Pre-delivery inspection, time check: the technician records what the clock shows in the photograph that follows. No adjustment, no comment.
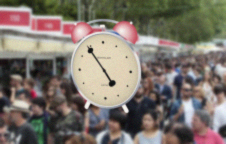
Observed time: 4:54
